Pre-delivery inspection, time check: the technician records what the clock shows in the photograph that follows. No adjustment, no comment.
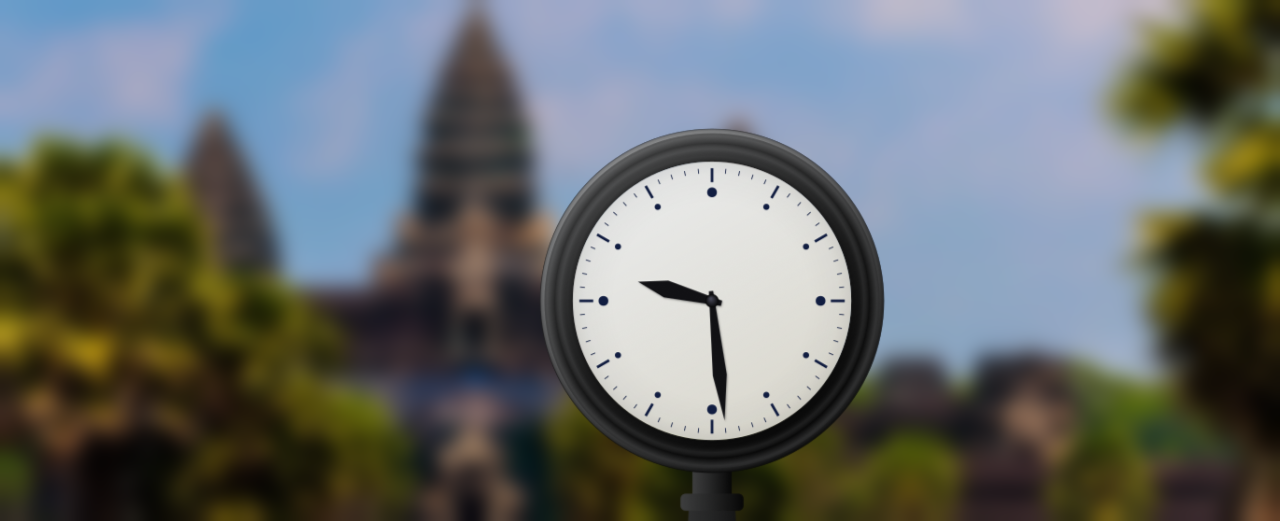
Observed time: 9:29
